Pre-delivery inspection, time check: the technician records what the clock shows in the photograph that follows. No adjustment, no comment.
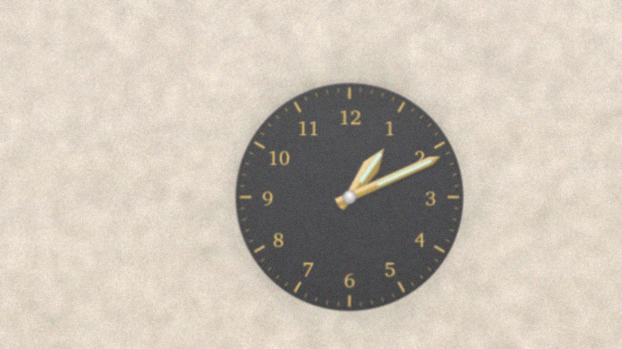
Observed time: 1:11
